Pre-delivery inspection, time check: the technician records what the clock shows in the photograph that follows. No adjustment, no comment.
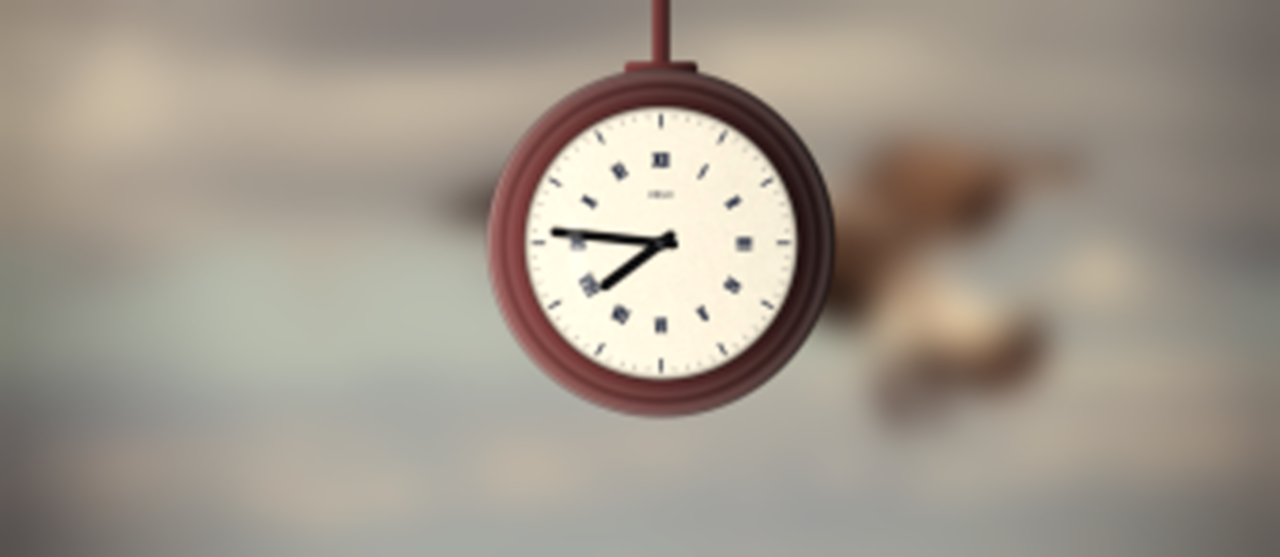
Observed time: 7:46
